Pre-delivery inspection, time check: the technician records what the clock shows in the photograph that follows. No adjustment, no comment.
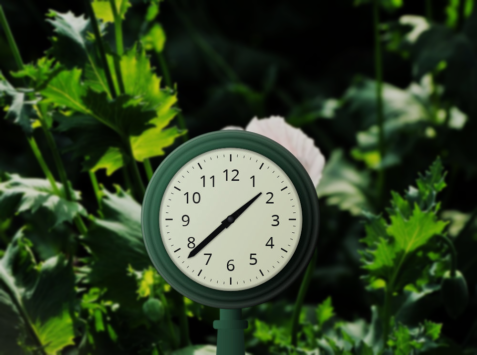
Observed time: 1:38
